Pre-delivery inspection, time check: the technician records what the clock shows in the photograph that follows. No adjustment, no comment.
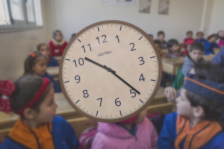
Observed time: 10:24
